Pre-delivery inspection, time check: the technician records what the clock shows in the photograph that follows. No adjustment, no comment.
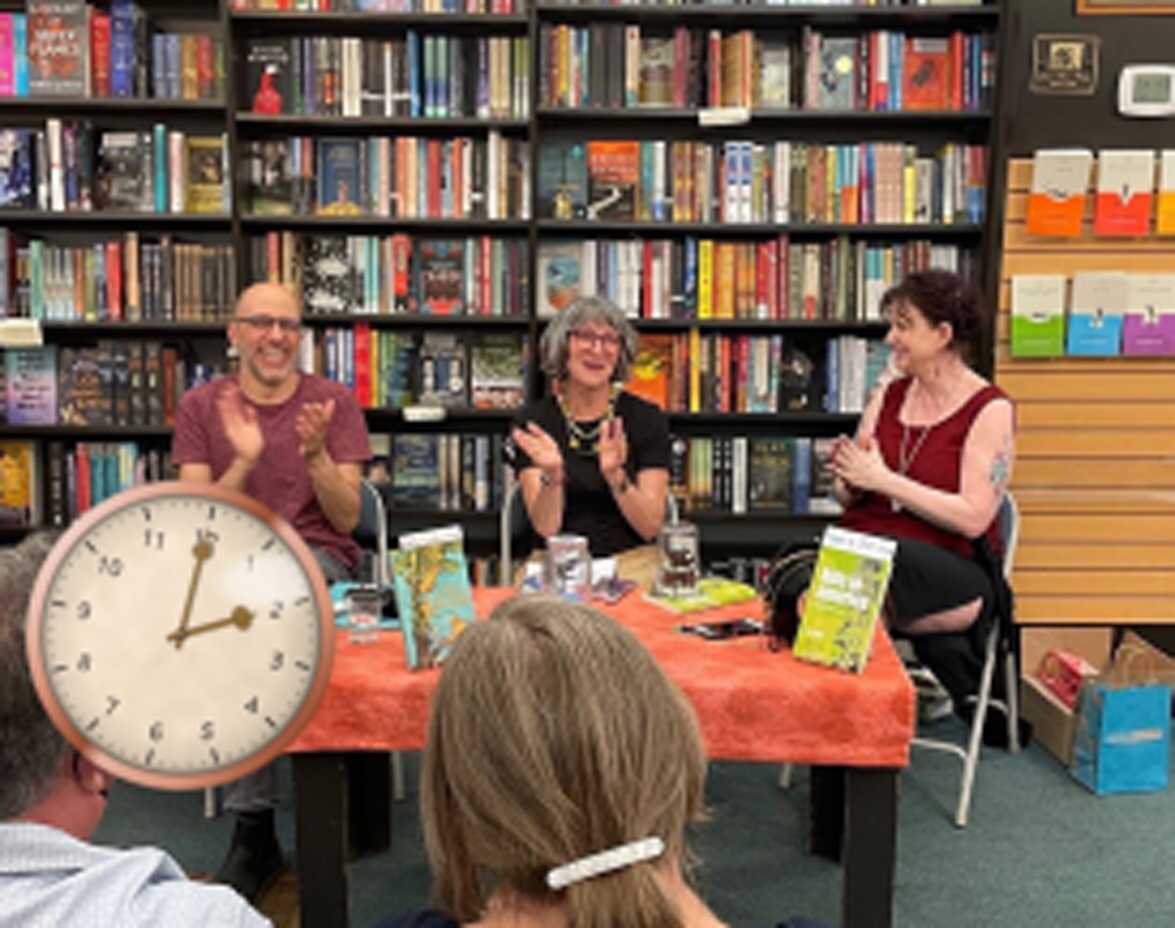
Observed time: 2:00
